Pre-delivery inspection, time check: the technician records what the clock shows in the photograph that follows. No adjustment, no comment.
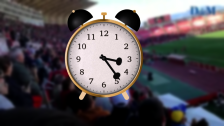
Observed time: 3:24
